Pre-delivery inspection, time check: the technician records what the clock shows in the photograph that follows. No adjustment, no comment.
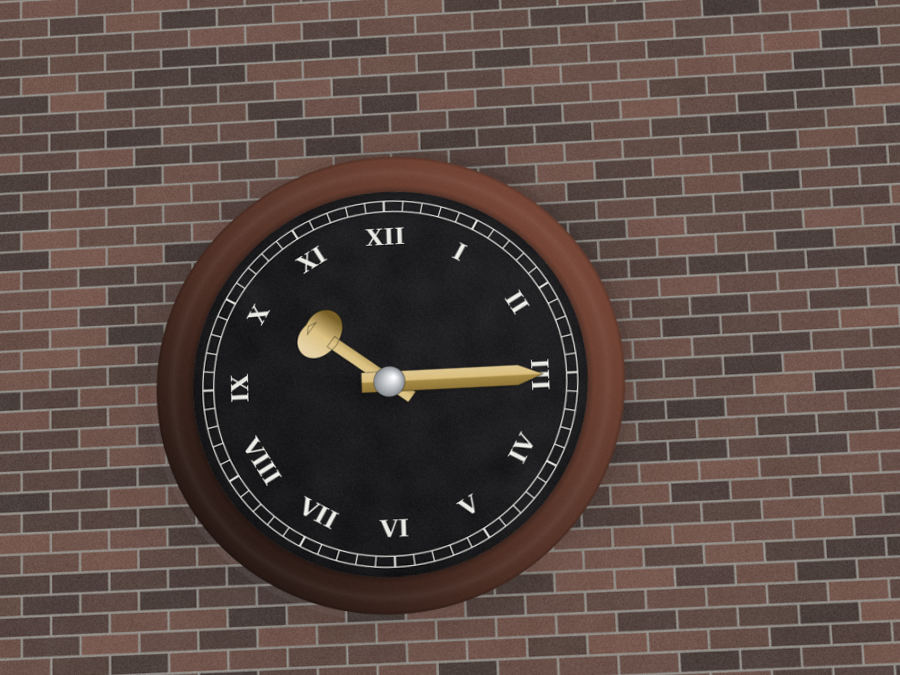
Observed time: 10:15
